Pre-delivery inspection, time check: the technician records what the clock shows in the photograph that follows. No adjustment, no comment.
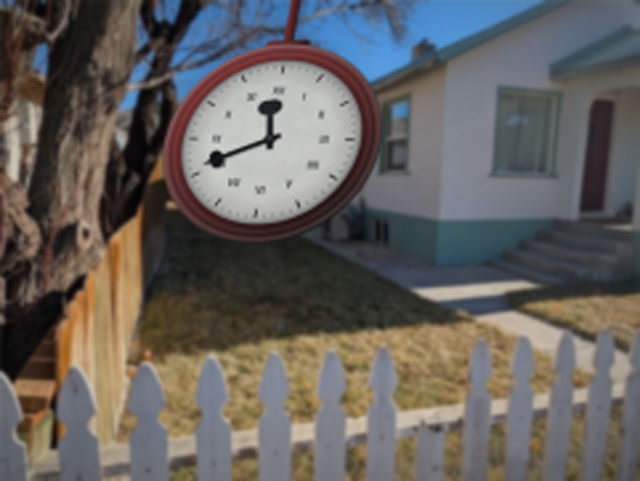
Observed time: 11:41
